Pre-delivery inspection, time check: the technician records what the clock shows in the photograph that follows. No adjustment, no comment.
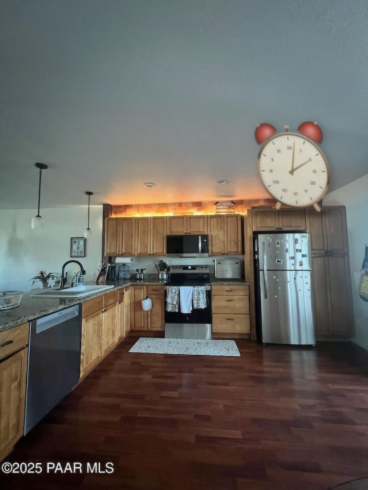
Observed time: 2:02
